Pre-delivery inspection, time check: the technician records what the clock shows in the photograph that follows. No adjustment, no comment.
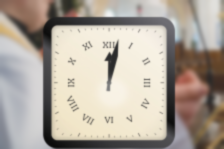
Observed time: 12:02
